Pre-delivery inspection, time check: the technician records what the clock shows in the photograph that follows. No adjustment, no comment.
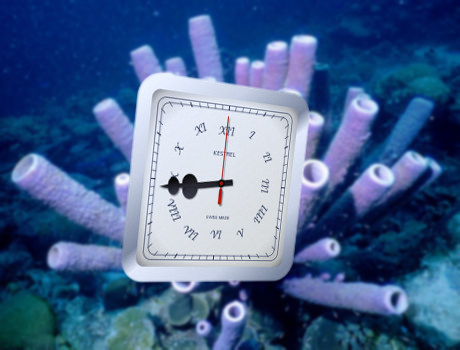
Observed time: 8:44:00
